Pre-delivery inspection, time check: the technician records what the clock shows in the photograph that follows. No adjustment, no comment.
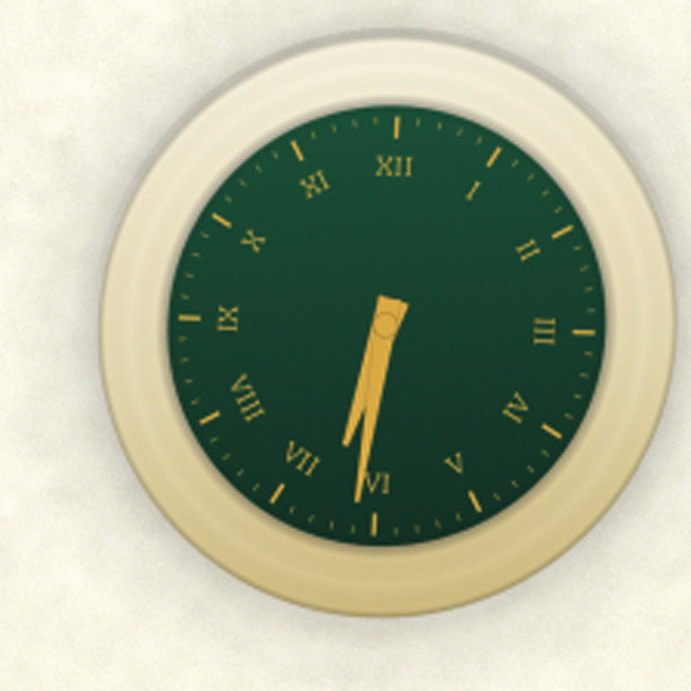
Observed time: 6:31
